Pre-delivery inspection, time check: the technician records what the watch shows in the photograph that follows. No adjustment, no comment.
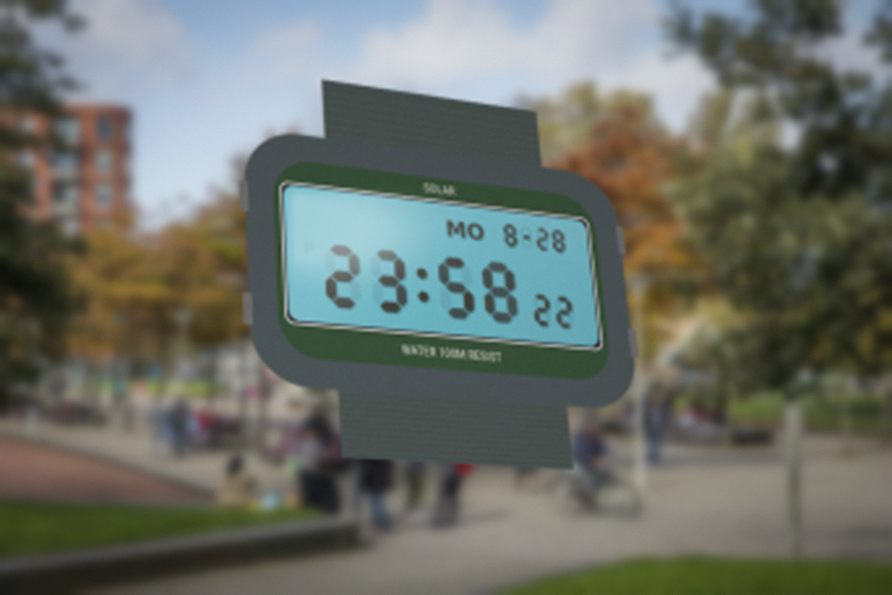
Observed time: 23:58:22
